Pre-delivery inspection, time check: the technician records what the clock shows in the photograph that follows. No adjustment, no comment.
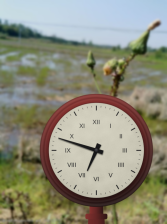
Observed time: 6:48
